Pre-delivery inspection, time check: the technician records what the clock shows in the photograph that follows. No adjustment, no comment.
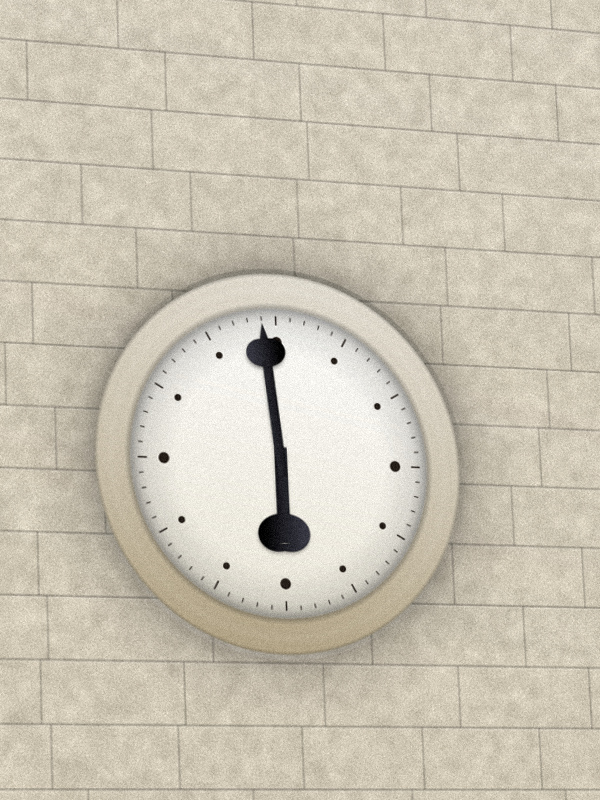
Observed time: 5:59
